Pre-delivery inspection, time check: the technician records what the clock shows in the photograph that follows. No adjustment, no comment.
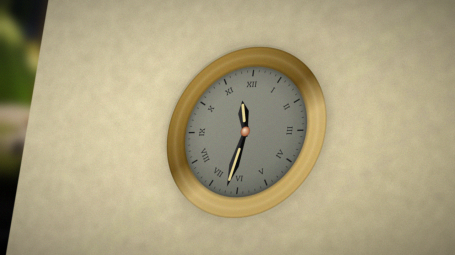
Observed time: 11:32
